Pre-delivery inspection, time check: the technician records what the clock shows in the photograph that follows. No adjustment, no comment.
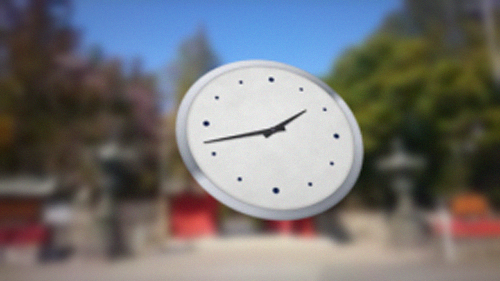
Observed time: 1:42
